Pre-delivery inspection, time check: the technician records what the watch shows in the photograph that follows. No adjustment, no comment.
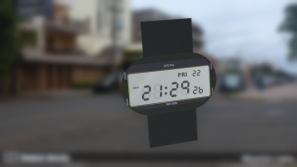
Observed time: 21:29:26
